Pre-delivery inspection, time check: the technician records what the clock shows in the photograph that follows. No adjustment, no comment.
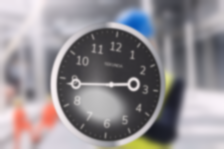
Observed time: 2:44
